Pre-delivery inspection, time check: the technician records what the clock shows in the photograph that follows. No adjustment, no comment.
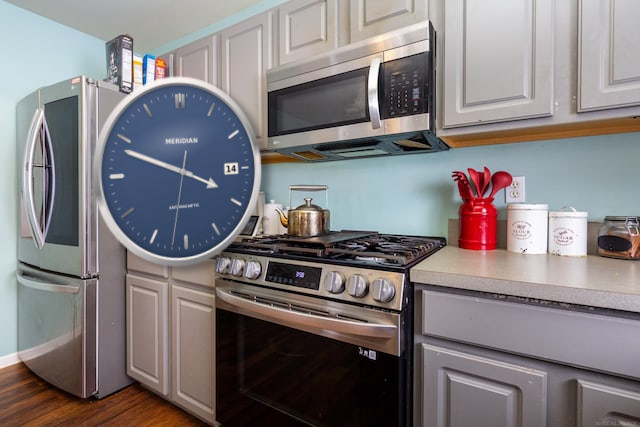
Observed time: 3:48:32
